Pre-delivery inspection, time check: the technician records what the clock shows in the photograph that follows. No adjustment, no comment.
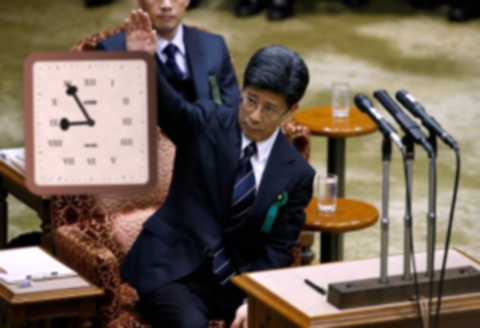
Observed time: 8:55
